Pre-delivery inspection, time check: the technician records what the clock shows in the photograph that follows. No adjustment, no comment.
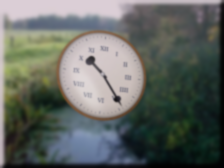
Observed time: 10:24
